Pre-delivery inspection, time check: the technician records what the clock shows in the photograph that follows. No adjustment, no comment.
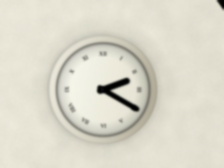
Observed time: 2:20
